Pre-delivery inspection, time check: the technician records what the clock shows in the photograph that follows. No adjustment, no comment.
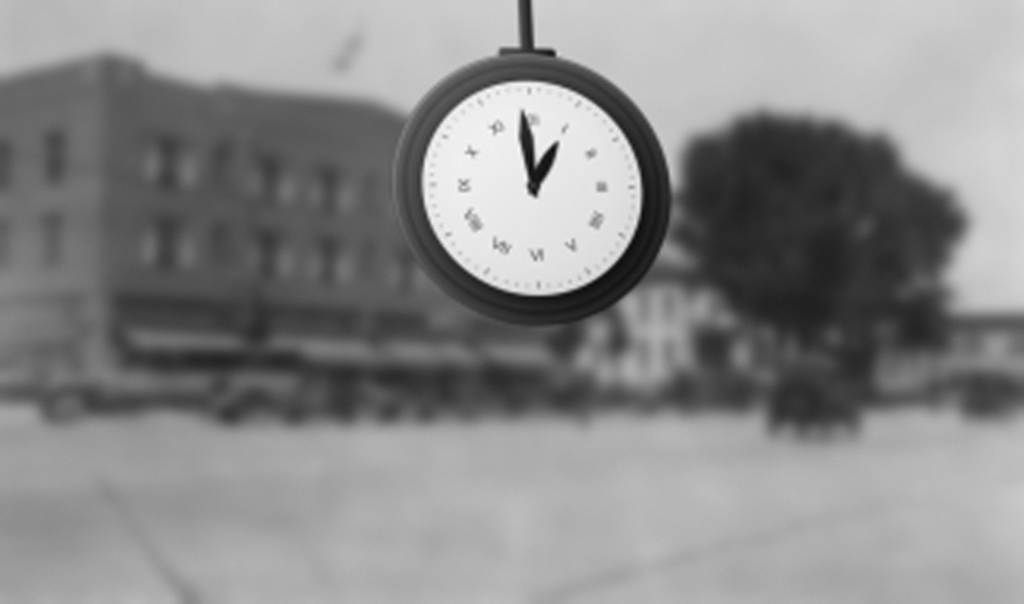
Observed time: 12:59
